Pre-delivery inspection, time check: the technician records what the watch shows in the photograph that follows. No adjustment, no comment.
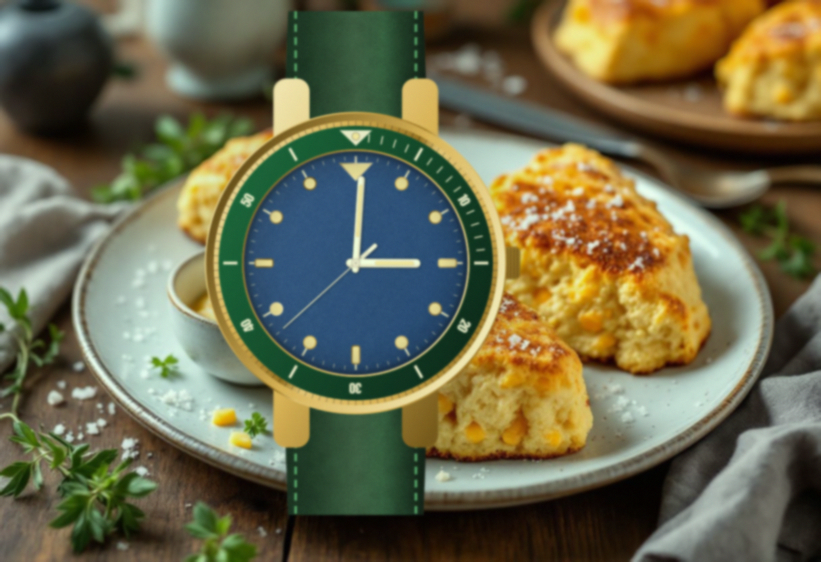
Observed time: 3:00:38
